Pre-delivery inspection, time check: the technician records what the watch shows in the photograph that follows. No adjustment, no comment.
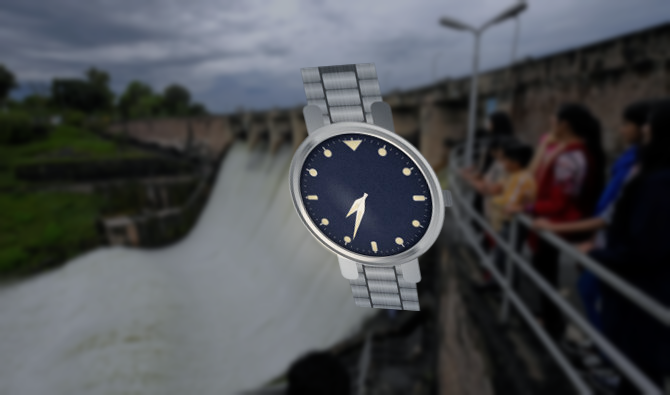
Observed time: 7:34
